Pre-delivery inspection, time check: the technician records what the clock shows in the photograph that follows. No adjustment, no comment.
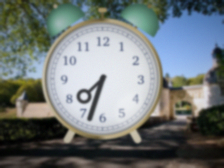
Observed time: 7:33
